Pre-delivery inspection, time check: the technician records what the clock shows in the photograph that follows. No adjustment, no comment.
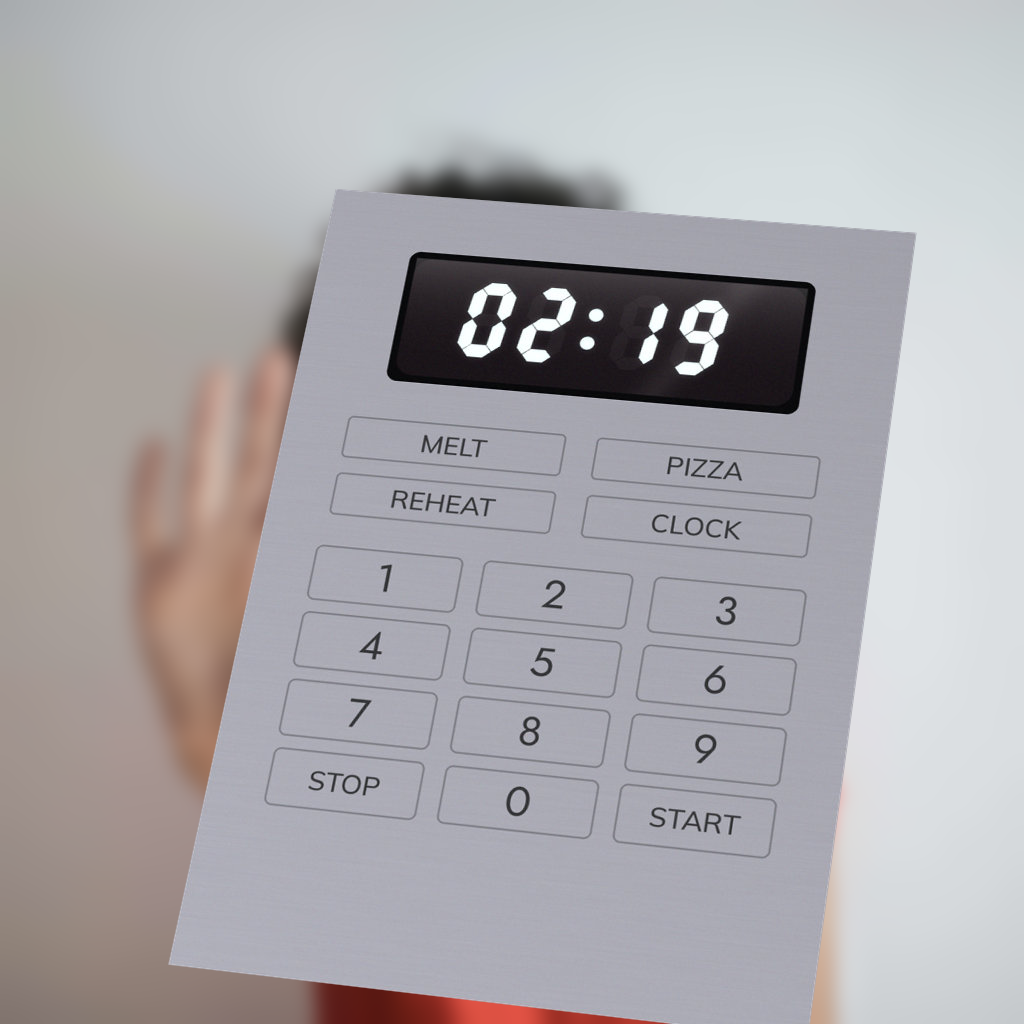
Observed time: 2:19
